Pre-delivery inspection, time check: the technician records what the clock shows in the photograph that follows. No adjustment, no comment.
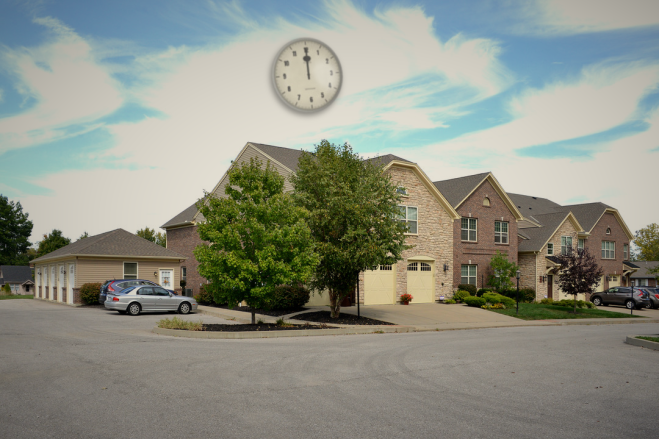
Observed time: 12:00
